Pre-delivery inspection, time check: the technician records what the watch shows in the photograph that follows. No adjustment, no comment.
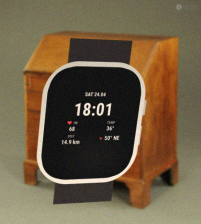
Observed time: 18:01
